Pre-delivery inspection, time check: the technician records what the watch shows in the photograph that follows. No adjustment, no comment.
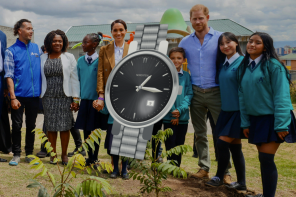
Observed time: 1:16
